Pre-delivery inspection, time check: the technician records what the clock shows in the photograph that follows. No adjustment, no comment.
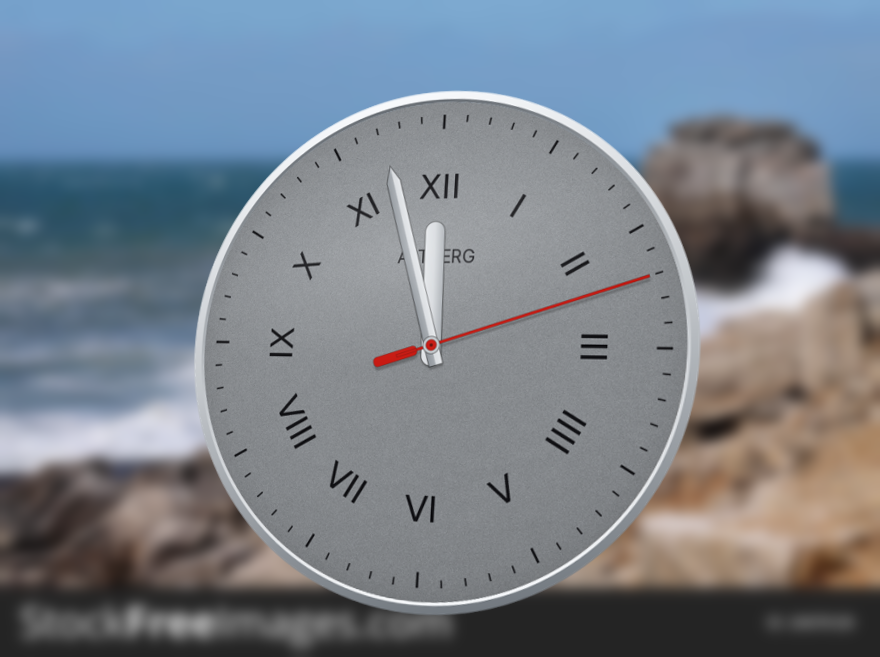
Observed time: 11:57:12
